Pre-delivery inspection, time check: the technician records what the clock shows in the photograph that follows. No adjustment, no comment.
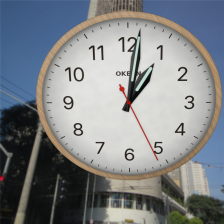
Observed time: 1:01:26
